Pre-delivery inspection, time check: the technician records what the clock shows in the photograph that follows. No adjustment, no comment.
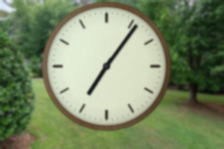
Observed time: 7:06
